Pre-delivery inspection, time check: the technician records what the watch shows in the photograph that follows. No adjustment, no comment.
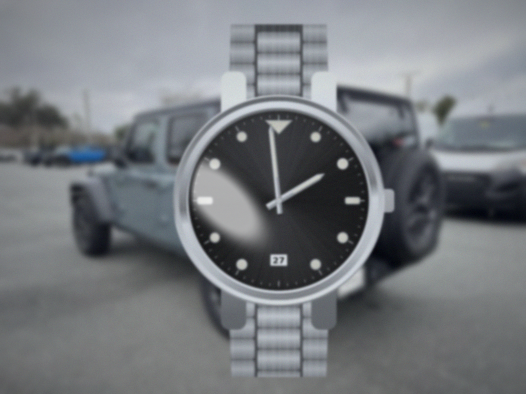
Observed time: 1:59
